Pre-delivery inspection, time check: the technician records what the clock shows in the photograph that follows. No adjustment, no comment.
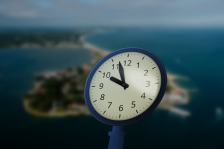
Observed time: 9:57
